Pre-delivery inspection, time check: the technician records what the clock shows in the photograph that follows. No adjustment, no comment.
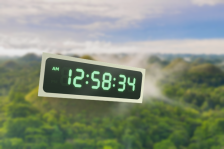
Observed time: 12:58:34
